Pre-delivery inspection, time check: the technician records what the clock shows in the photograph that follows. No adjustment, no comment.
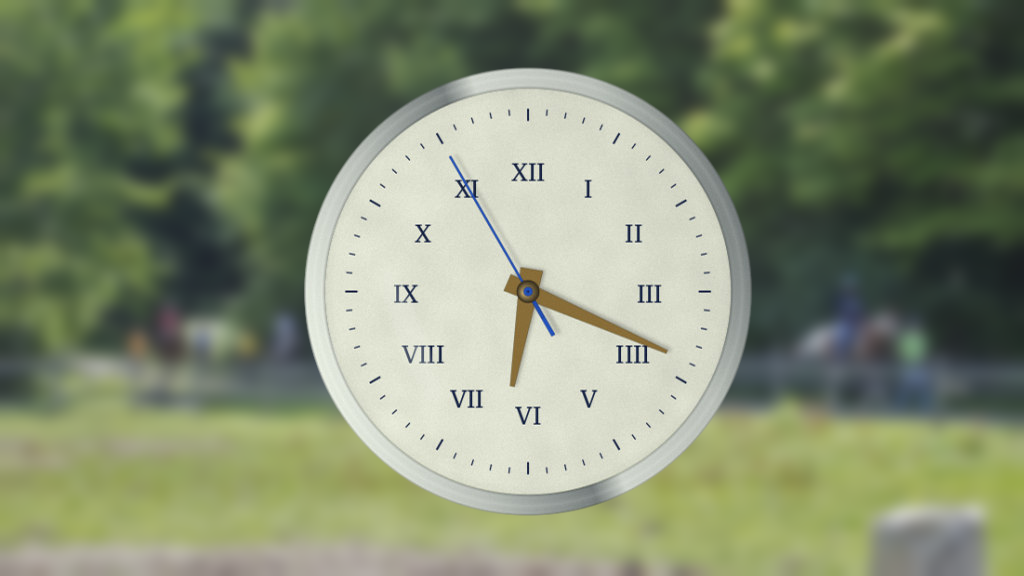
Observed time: 6:18:55
